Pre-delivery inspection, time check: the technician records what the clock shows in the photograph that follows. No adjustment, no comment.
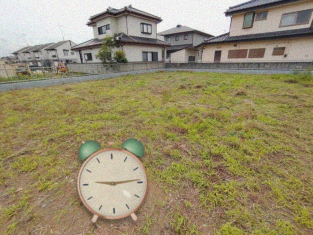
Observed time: 9:14
